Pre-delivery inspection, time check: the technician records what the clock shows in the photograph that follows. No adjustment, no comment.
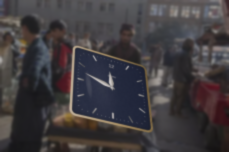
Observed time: 11:48
